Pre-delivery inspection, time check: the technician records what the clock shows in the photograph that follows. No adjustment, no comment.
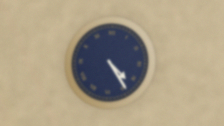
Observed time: 4:24
